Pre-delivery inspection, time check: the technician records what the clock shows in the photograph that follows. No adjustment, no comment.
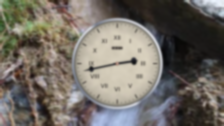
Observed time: 2:43
